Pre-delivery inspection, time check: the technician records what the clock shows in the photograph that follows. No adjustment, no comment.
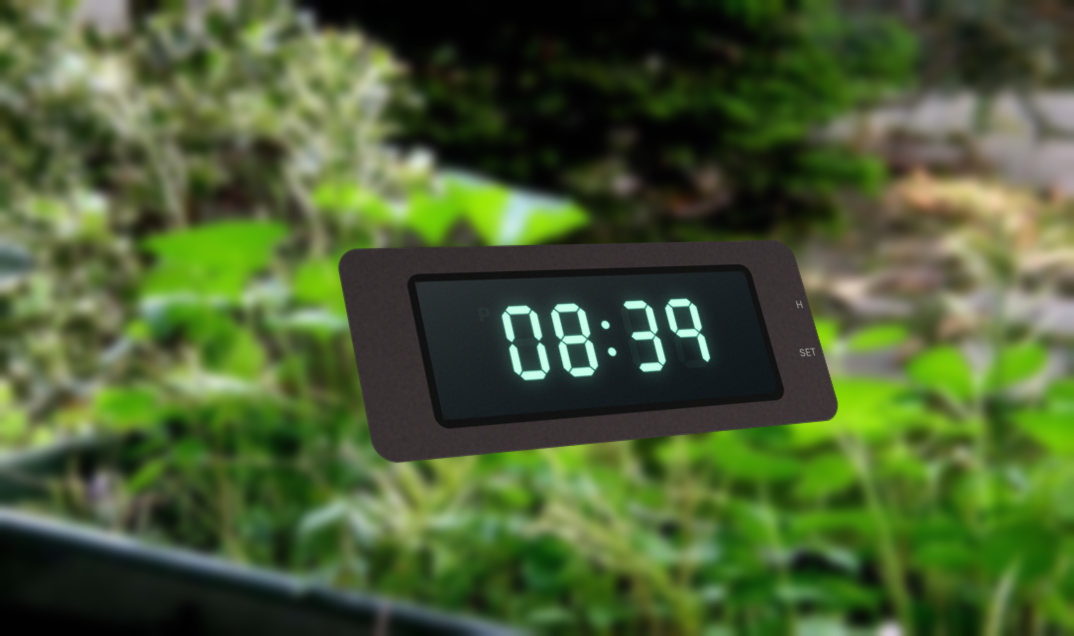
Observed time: 8:39
